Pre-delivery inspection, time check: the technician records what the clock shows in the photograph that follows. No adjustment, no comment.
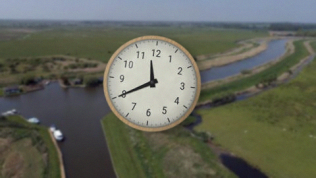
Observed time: 11:40
